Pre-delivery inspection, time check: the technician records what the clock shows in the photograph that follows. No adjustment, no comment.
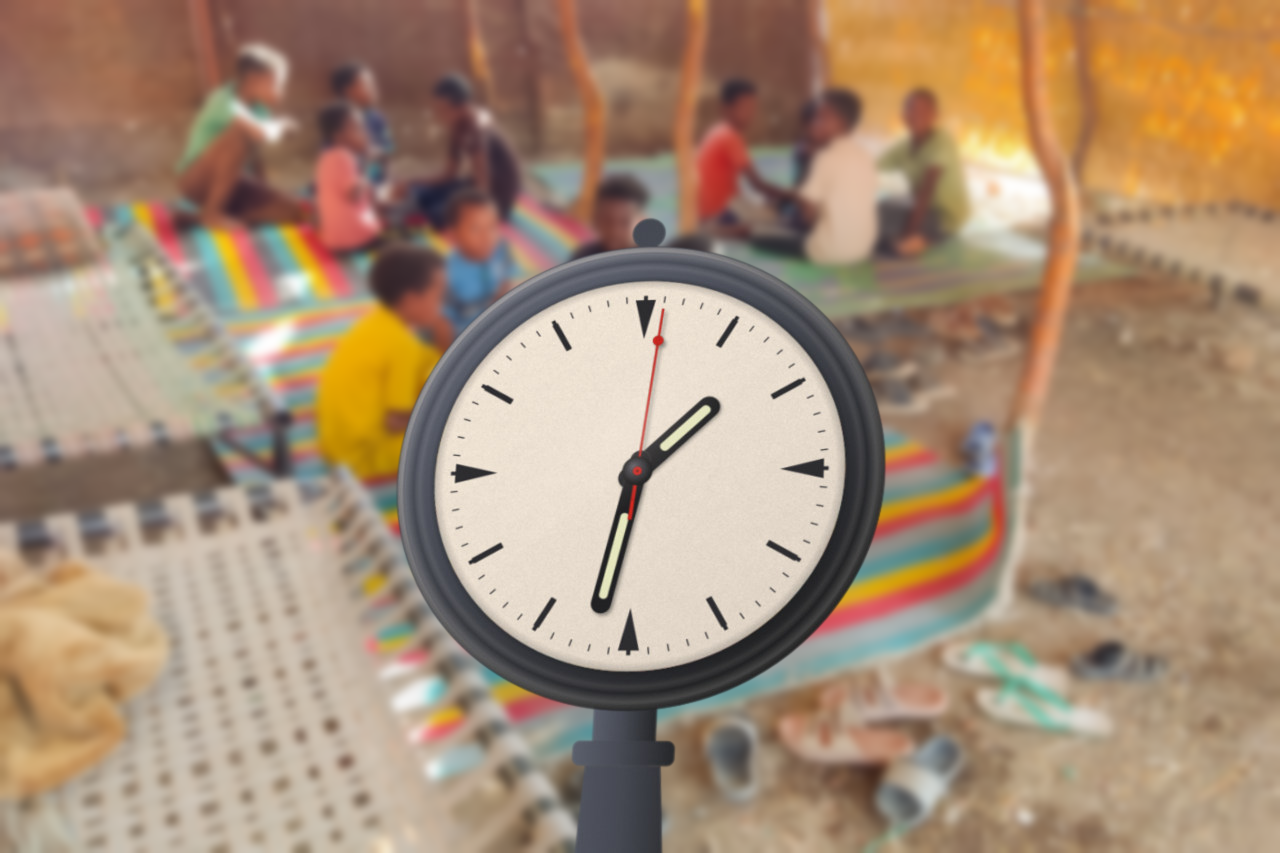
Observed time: 1:32:01
